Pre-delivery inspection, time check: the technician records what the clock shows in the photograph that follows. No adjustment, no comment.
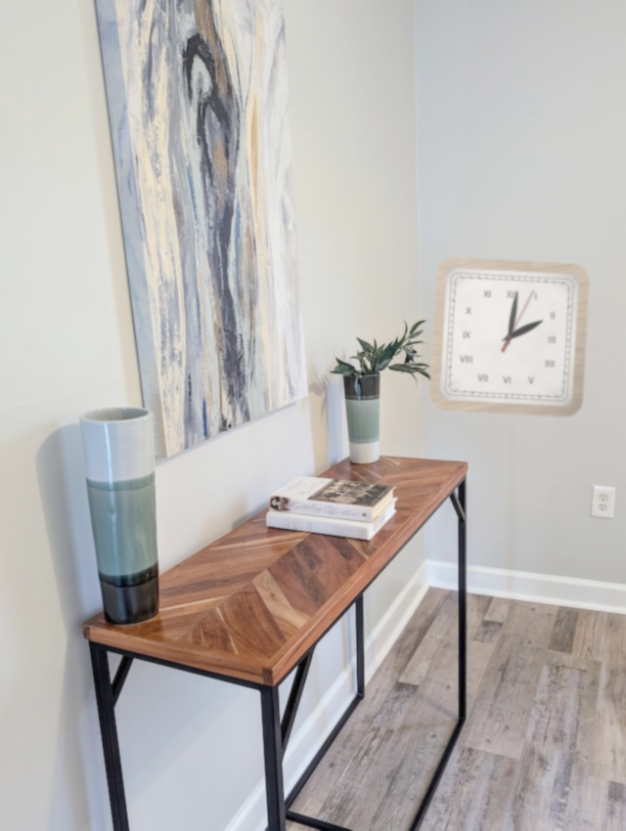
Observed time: 2:01:04
